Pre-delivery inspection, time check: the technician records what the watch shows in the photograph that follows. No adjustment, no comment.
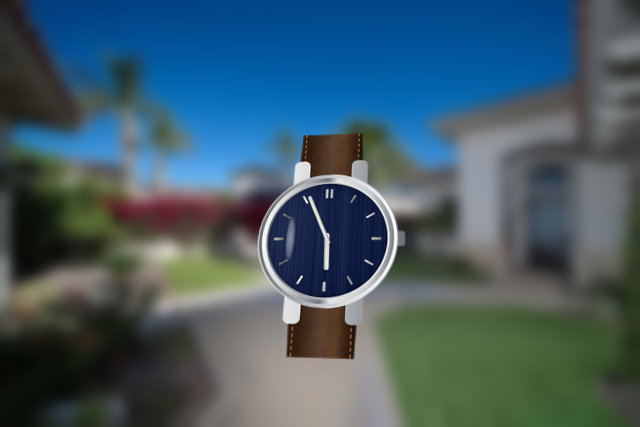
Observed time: 5:56
